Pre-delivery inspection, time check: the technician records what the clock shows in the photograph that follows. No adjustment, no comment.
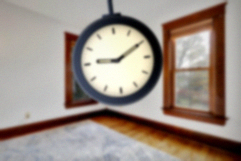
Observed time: 9:10
